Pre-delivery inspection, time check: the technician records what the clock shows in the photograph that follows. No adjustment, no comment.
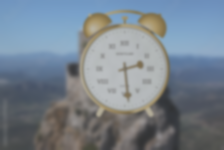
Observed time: 2:29
